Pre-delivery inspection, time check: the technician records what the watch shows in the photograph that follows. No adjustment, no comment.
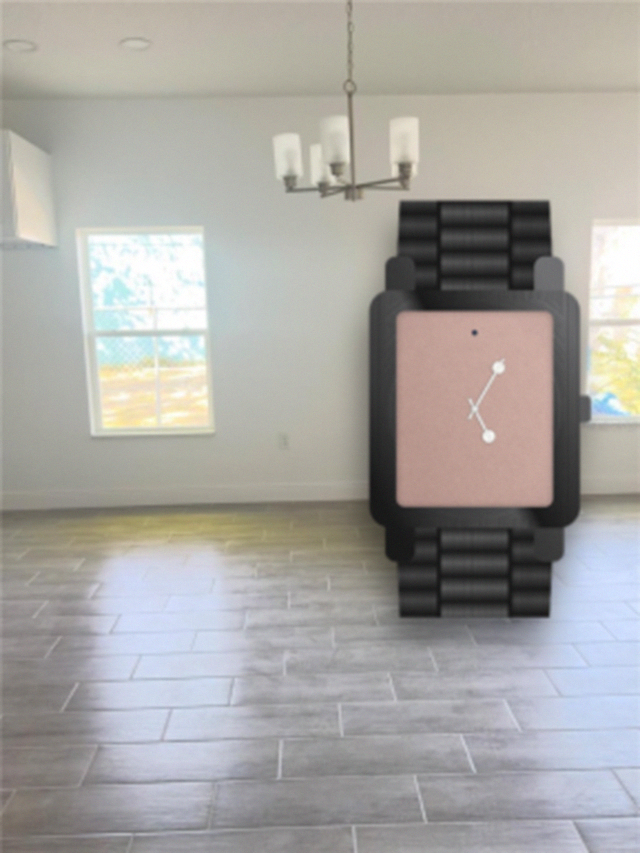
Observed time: 5:05
